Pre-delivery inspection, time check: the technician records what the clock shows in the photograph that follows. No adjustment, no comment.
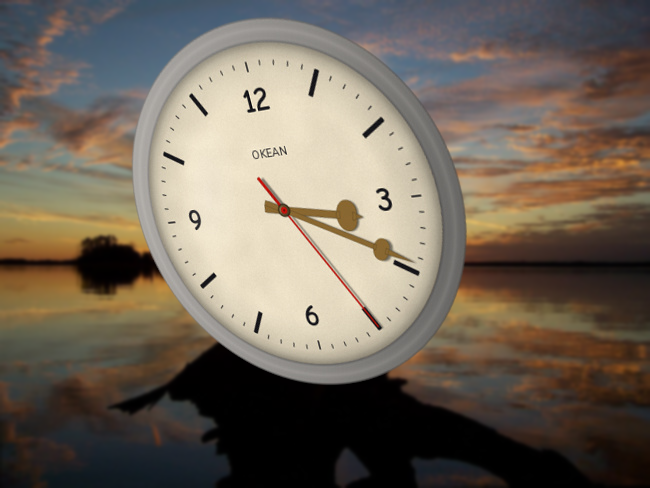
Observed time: 3:19:25
